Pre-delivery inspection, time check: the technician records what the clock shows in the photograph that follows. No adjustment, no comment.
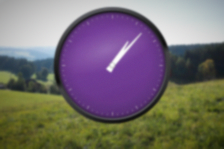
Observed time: 1:07
